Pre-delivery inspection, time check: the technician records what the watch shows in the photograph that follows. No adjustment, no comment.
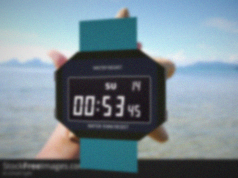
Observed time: 0:53
